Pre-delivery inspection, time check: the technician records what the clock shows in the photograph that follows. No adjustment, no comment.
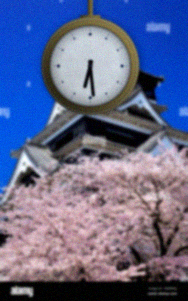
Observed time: 6:29
